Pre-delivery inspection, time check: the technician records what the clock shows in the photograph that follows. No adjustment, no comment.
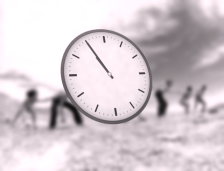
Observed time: 10:55
